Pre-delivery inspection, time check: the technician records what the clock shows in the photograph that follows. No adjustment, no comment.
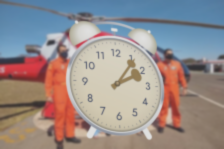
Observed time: 2:06
